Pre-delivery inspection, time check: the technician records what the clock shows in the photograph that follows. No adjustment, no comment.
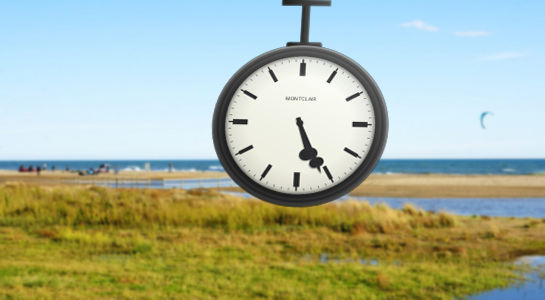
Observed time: 5:26
